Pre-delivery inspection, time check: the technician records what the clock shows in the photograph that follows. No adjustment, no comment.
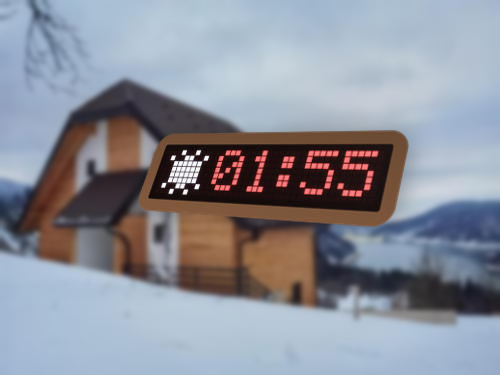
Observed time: 1:55
